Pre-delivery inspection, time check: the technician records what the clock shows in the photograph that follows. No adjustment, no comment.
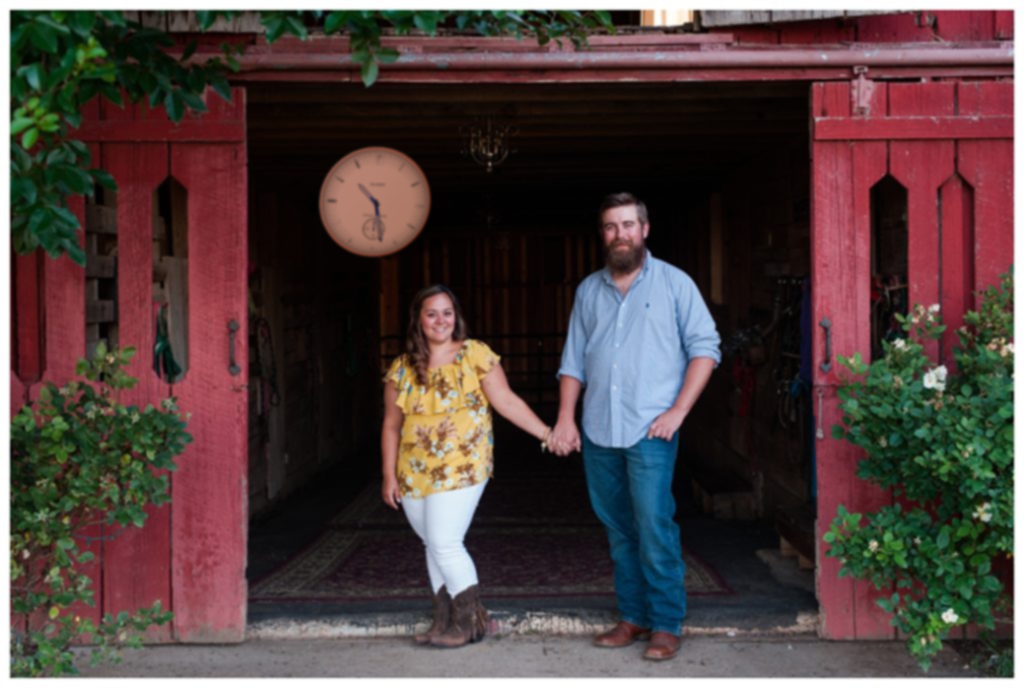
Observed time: 10:28
